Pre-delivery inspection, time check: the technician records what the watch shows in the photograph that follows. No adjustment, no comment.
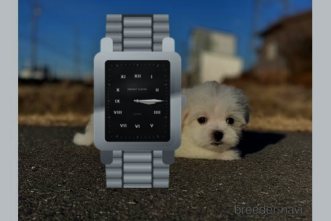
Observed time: 3:15
